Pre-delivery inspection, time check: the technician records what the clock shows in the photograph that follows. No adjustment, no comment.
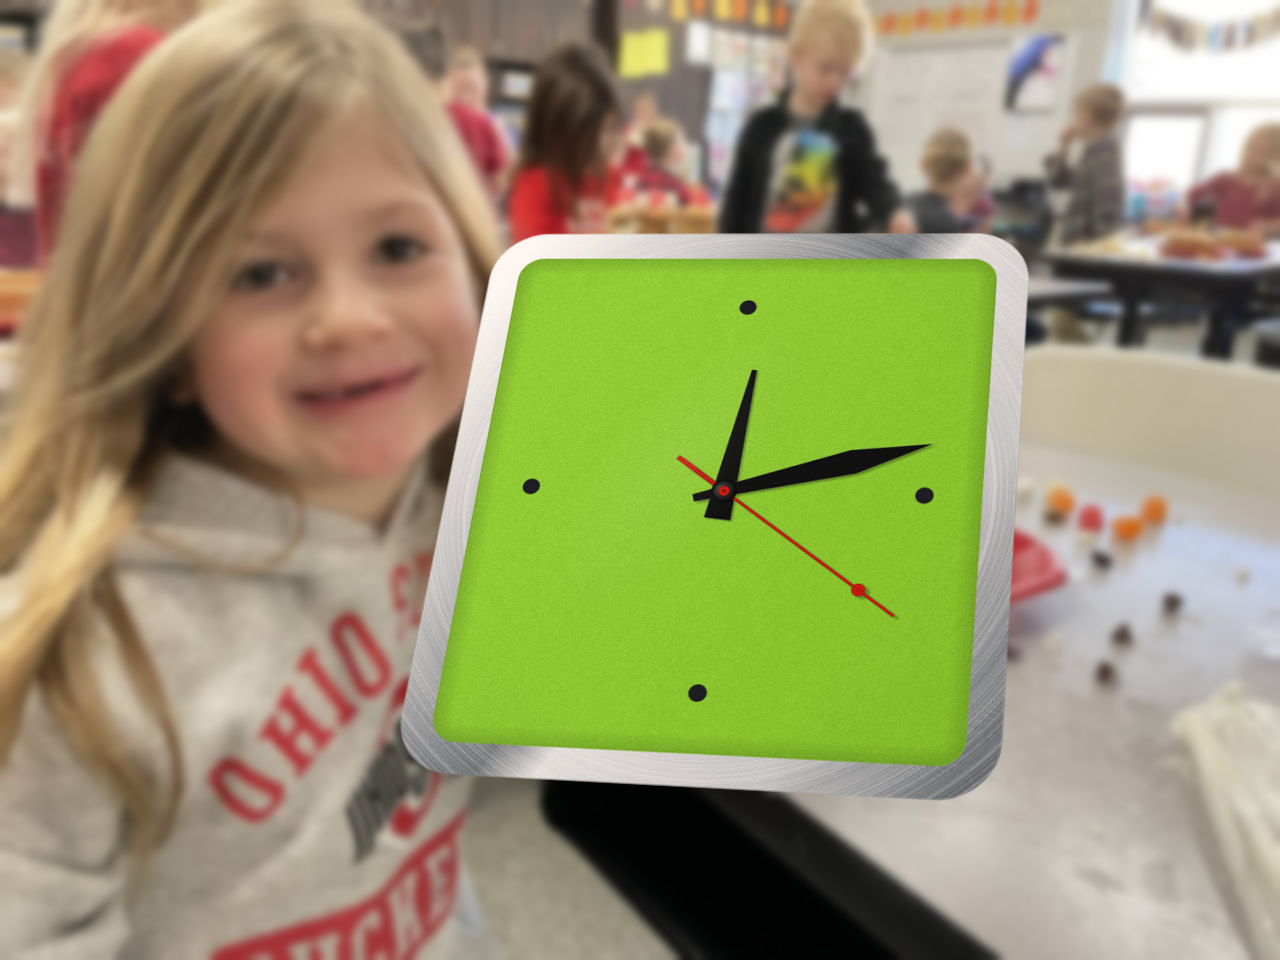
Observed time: 12:12:21
